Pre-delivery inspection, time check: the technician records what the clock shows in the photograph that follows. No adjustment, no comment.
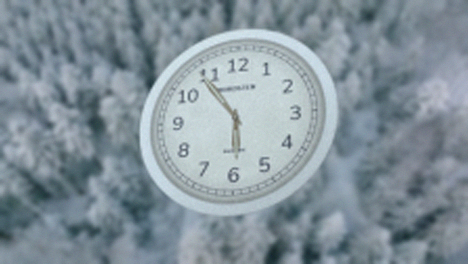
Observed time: 5:54
